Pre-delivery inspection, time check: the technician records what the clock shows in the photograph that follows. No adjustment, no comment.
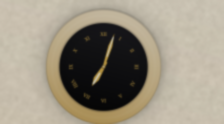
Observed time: 7:03
